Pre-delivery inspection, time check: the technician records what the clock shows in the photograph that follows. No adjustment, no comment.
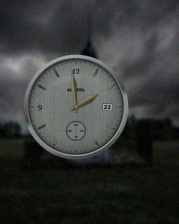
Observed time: 1:59
